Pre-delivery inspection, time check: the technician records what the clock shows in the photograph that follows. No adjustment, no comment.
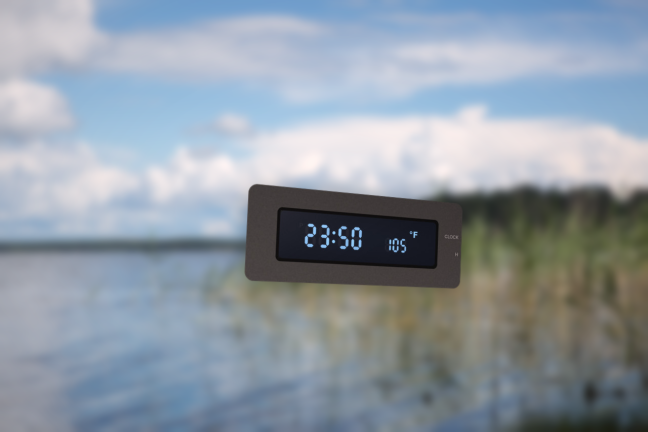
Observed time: 23:50
